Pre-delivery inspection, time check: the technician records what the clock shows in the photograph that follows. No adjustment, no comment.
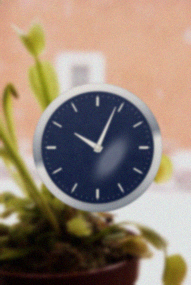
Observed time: 10:04
